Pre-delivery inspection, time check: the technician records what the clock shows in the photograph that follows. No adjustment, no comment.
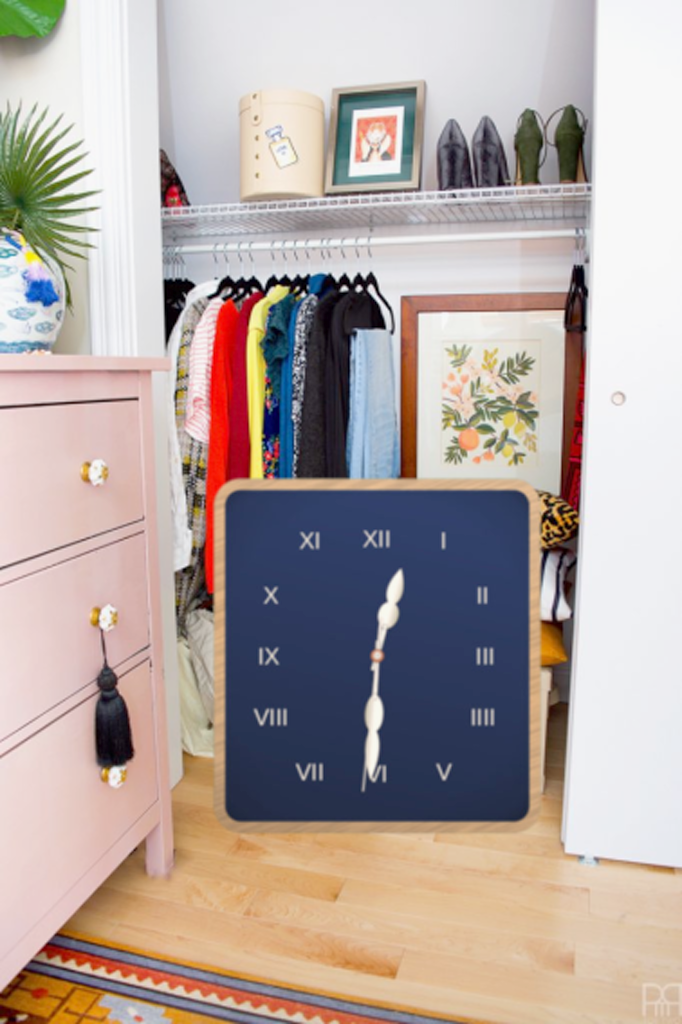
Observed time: 12:30:31
